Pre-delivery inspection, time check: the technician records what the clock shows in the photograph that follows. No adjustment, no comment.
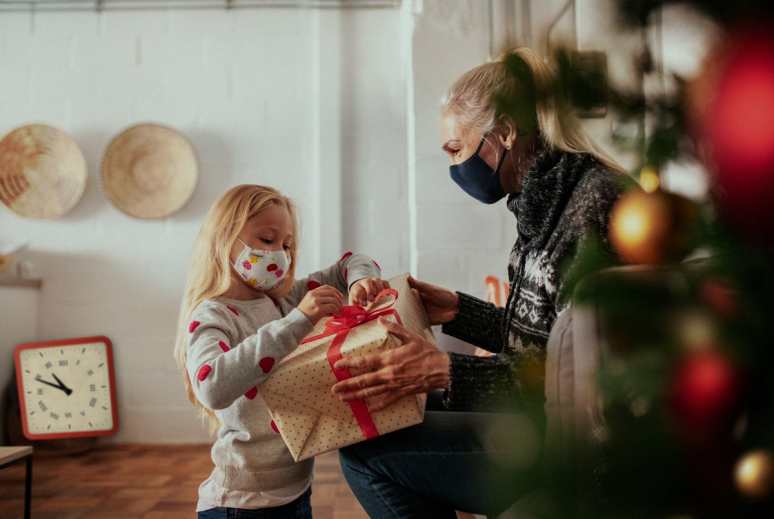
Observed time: 10:49
